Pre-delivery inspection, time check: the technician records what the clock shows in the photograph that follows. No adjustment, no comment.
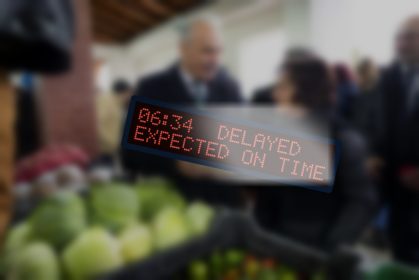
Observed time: 6:34
